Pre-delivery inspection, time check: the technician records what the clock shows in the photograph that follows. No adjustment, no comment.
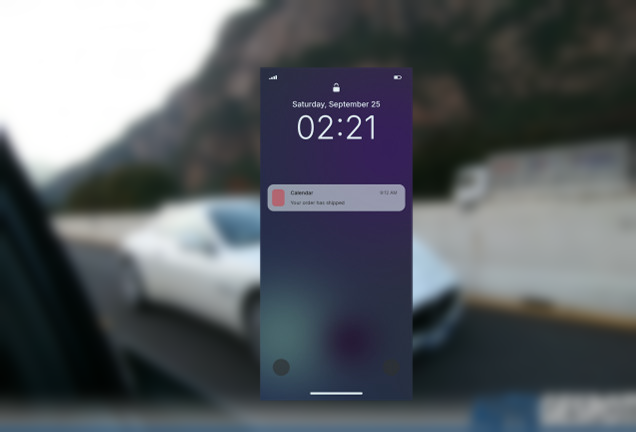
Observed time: 2:21
